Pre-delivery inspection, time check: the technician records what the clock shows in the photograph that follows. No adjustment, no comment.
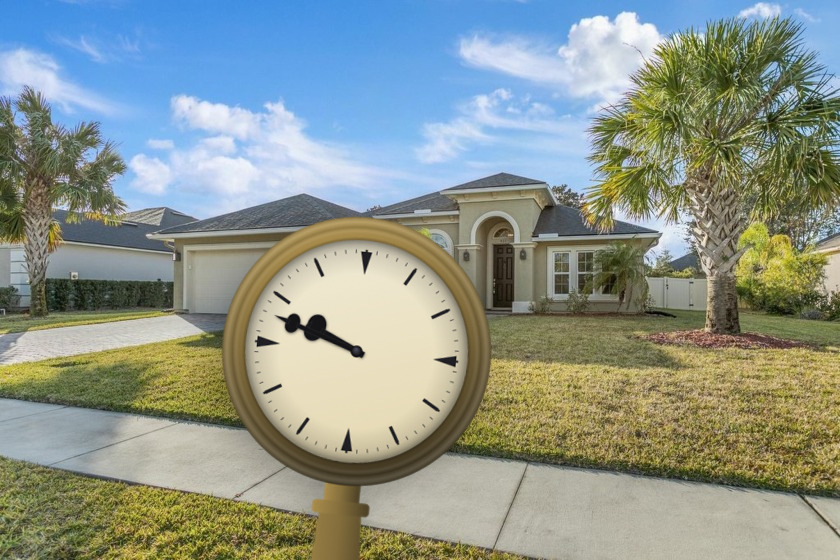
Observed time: 9:48
